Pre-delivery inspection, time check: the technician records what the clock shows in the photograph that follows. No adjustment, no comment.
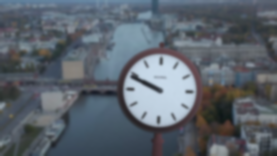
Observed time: 9:49
